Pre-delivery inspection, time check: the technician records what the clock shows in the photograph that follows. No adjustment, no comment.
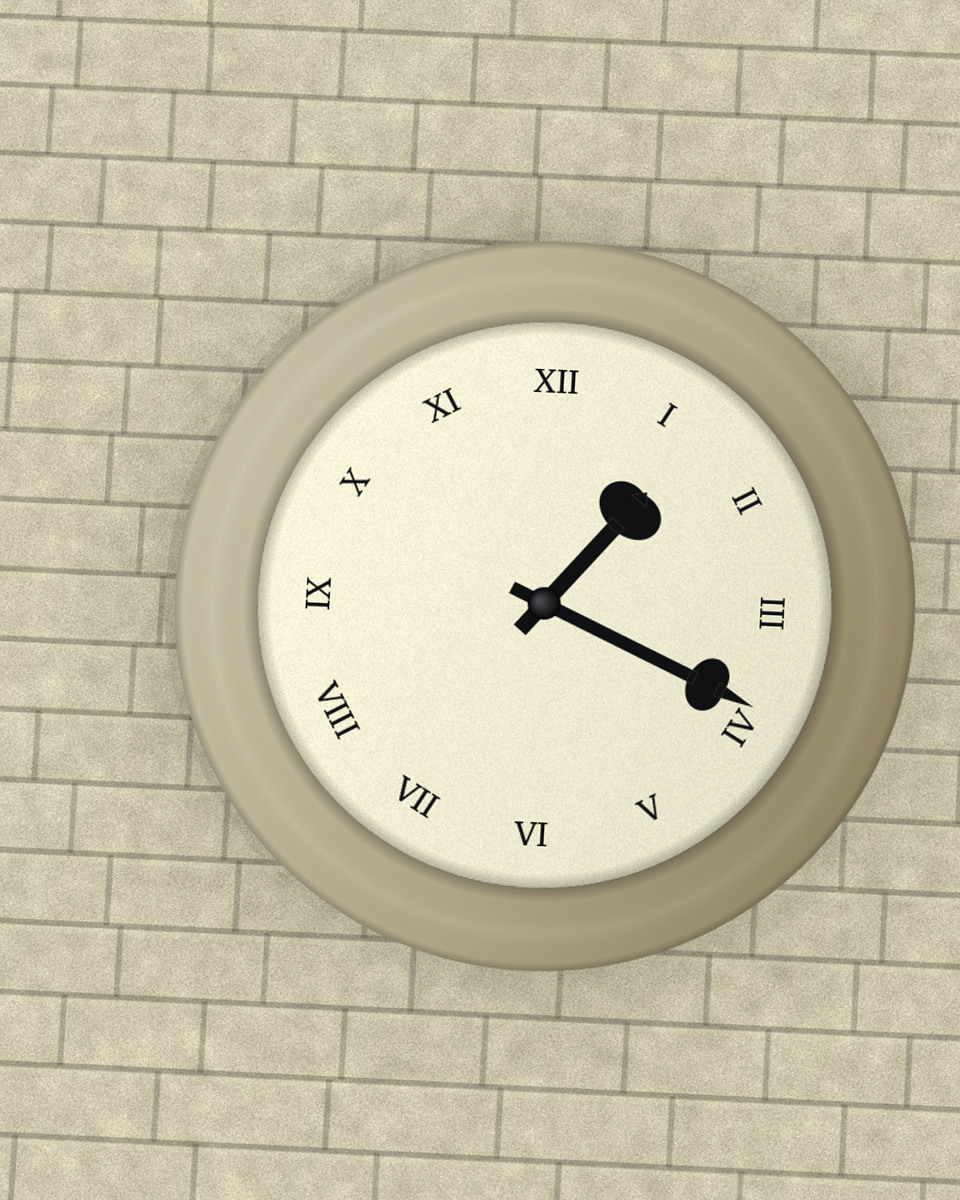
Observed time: 1:19
